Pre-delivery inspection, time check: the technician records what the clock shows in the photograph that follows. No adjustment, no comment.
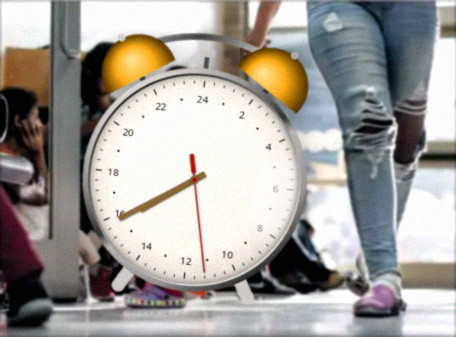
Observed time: 15:39:28
